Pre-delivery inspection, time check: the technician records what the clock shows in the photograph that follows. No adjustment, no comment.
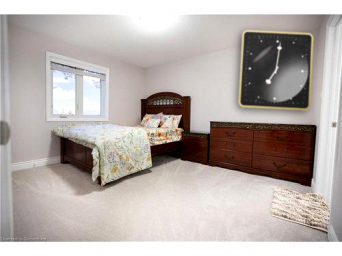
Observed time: 7:01
